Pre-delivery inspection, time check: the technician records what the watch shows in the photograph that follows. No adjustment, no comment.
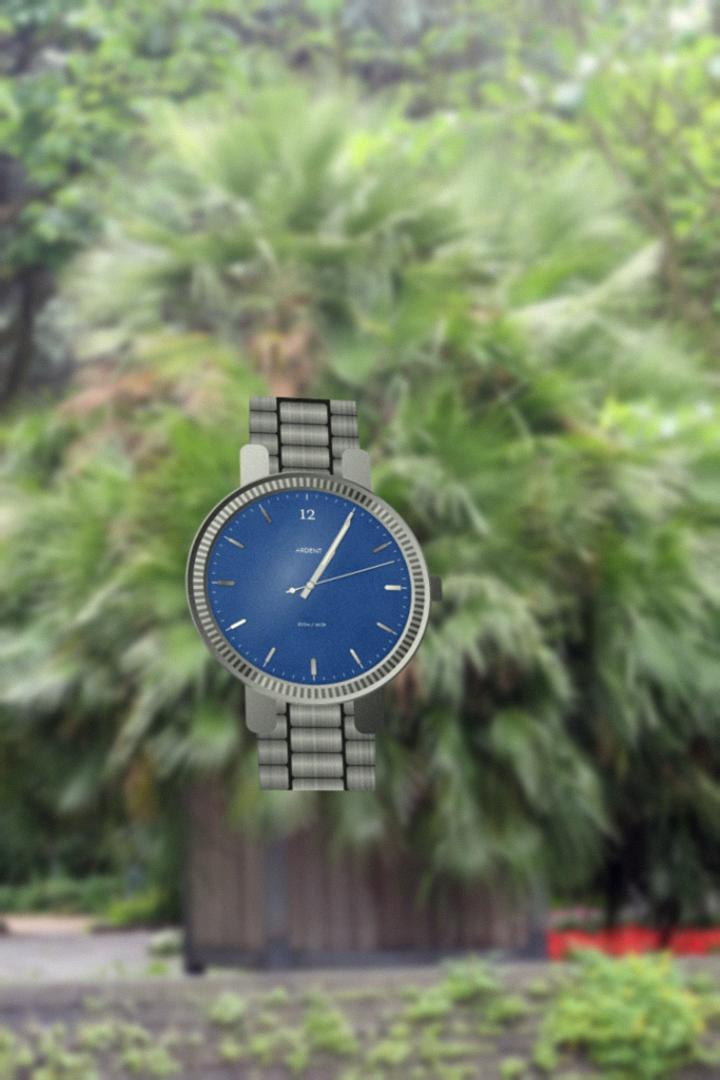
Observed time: 1:05:12
